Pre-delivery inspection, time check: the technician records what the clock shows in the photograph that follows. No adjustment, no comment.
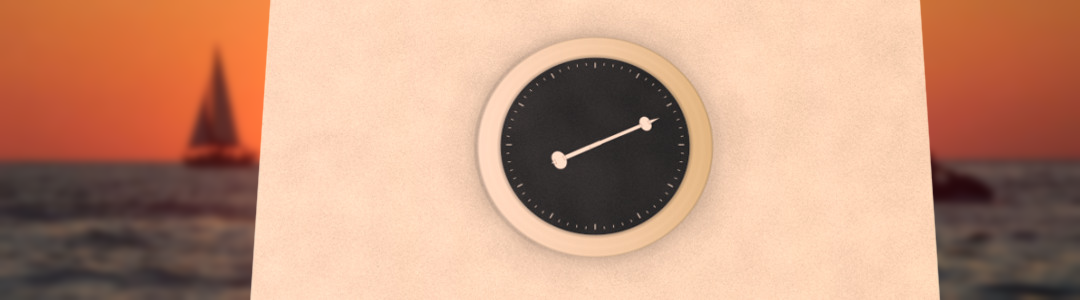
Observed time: 8:11
